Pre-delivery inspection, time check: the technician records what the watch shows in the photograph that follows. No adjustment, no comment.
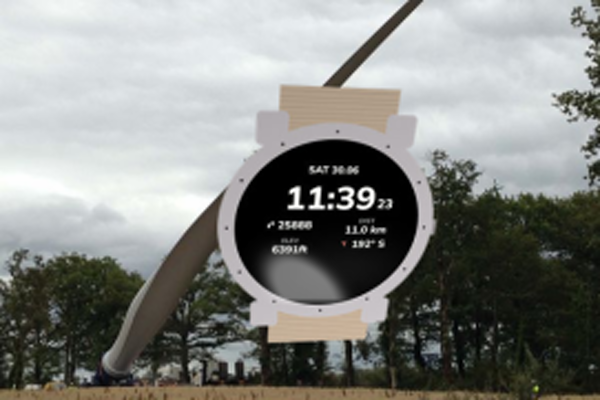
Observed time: 11:39
